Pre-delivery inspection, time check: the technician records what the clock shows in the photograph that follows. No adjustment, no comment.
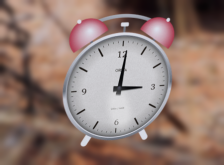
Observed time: 3:01
